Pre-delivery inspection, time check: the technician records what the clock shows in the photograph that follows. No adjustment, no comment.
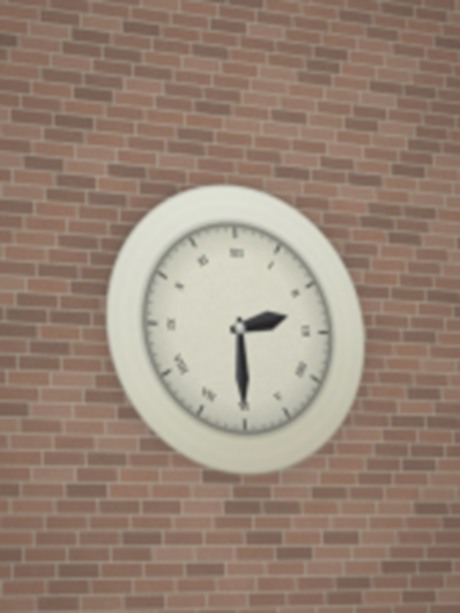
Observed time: 2:30
